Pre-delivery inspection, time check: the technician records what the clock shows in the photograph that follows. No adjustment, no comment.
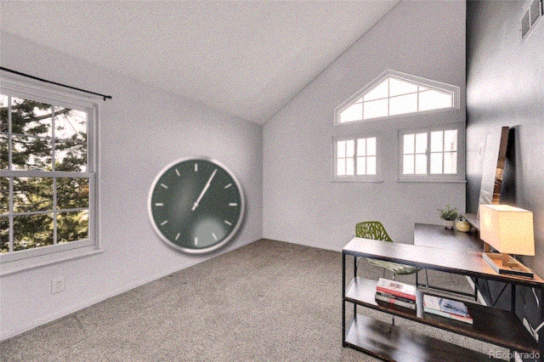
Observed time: 1:05
